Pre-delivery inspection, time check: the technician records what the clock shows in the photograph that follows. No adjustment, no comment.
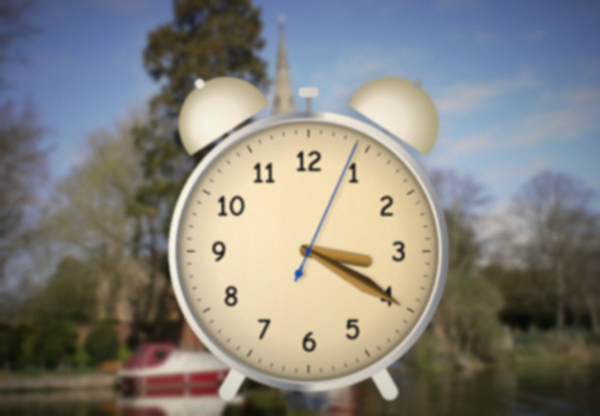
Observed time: 3:20:04
